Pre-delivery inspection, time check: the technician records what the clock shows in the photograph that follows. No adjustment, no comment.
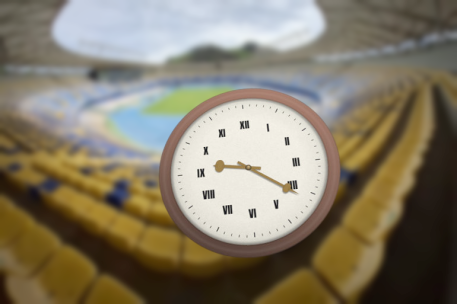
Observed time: 9:21
